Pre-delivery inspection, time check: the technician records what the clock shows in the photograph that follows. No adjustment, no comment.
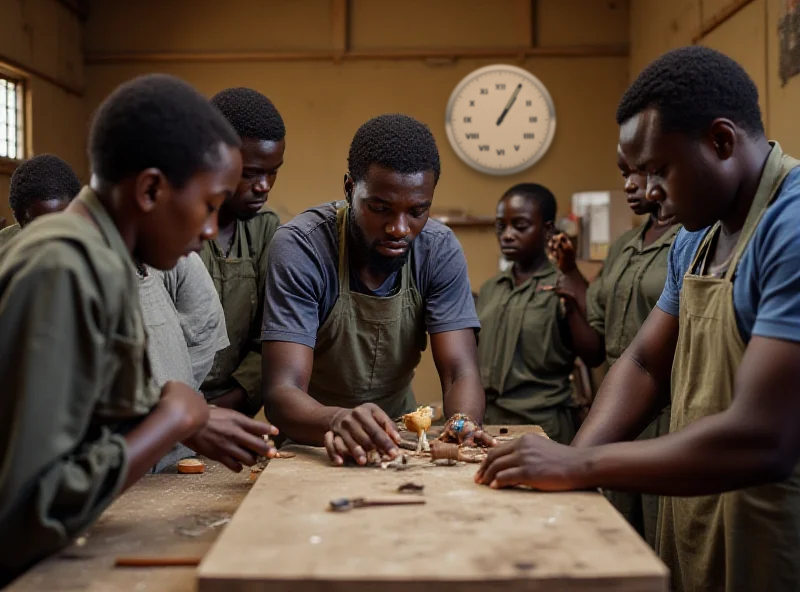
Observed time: 1:05
